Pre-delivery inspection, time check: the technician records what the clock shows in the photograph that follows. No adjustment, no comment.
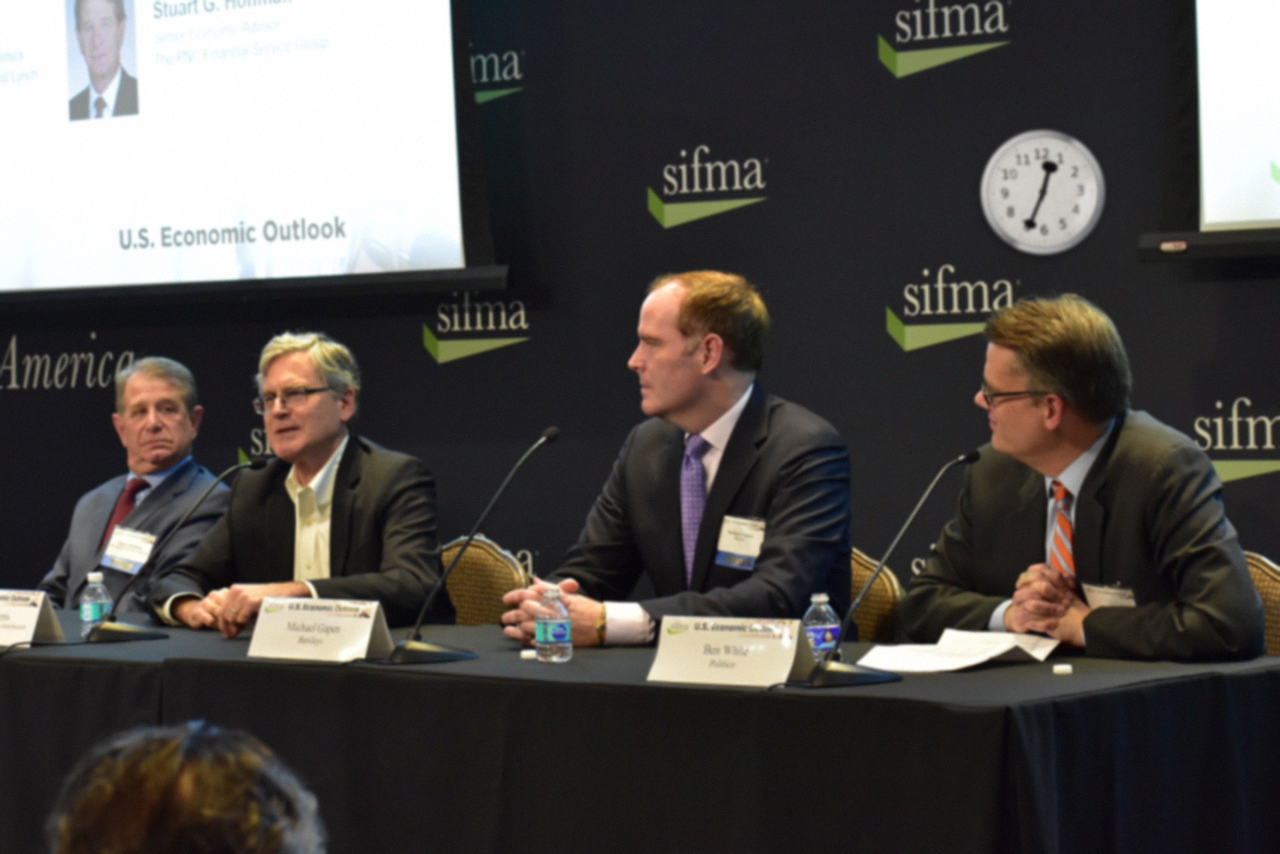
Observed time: 12:34
